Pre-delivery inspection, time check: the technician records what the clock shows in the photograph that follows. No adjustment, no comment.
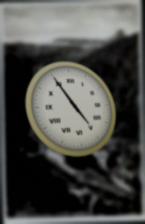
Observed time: 4:55
